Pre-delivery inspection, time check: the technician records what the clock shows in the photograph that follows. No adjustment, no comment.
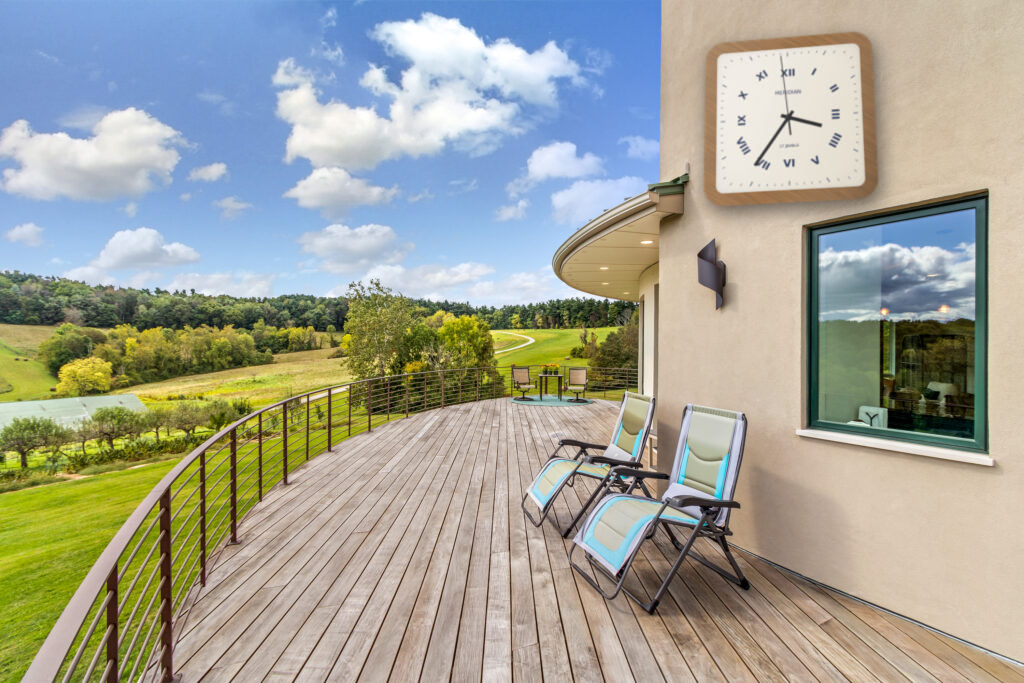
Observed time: 3:35:59
